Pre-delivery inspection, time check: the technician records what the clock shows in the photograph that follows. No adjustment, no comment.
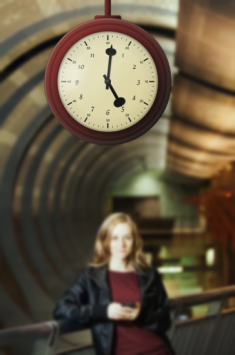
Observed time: 5:01
